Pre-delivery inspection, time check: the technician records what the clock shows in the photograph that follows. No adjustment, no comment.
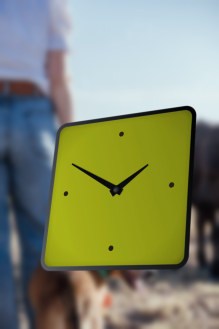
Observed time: 1:50
